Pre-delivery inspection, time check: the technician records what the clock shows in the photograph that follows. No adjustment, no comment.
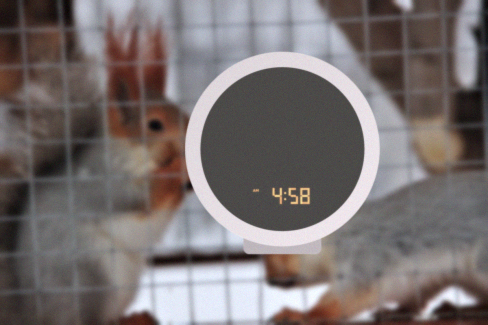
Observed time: 4:58
